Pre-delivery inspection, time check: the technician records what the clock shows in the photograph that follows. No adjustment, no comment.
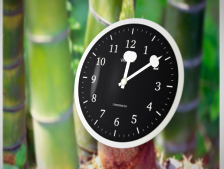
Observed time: 12:09
